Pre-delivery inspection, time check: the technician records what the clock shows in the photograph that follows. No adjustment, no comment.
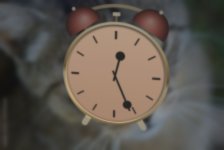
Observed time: 12:26
